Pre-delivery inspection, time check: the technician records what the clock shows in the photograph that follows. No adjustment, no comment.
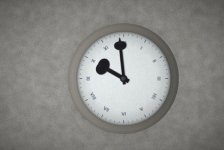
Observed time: 9:59
